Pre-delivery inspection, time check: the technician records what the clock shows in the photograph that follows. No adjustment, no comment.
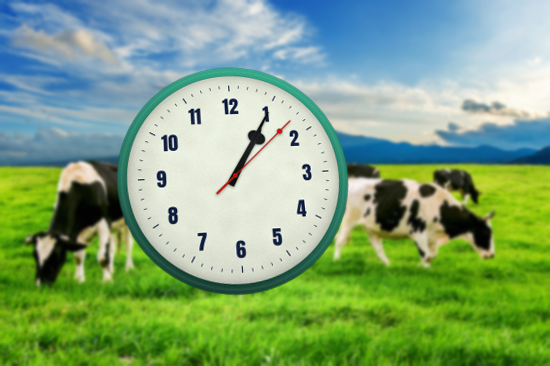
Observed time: 1:05:08
